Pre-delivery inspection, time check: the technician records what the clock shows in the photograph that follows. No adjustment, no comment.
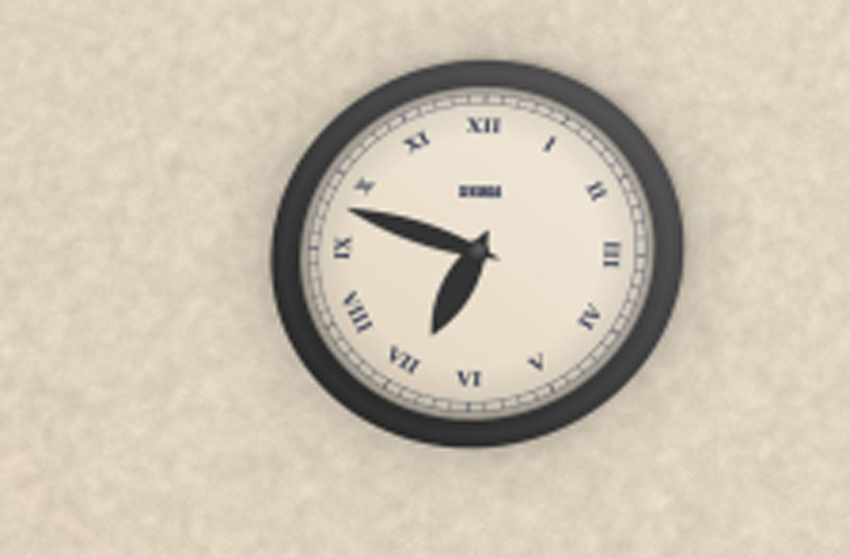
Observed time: 6:48
